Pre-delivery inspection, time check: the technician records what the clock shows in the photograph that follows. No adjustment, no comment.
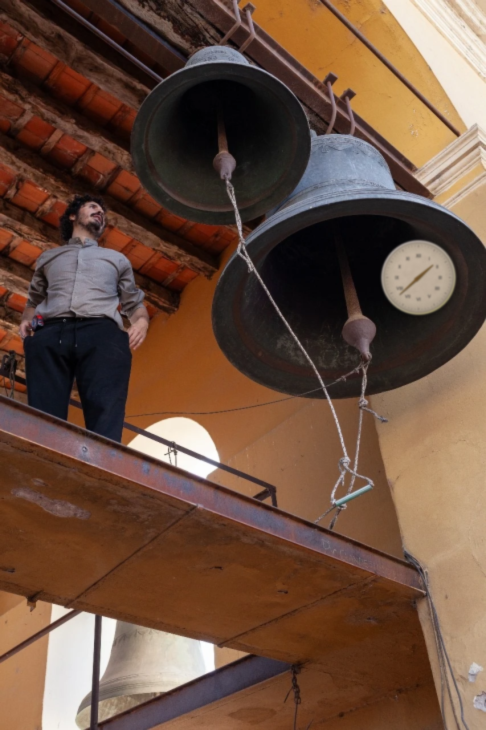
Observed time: 1:38
